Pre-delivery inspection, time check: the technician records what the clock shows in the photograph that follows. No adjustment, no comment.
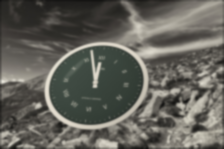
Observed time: 11:57
